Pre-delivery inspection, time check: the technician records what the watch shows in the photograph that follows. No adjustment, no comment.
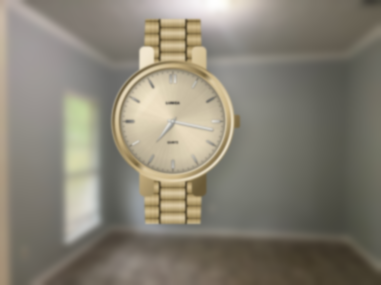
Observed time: 7:17
